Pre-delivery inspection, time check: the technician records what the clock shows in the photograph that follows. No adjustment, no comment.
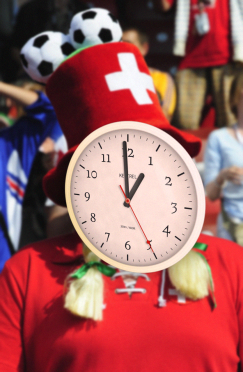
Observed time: 12:59:25
